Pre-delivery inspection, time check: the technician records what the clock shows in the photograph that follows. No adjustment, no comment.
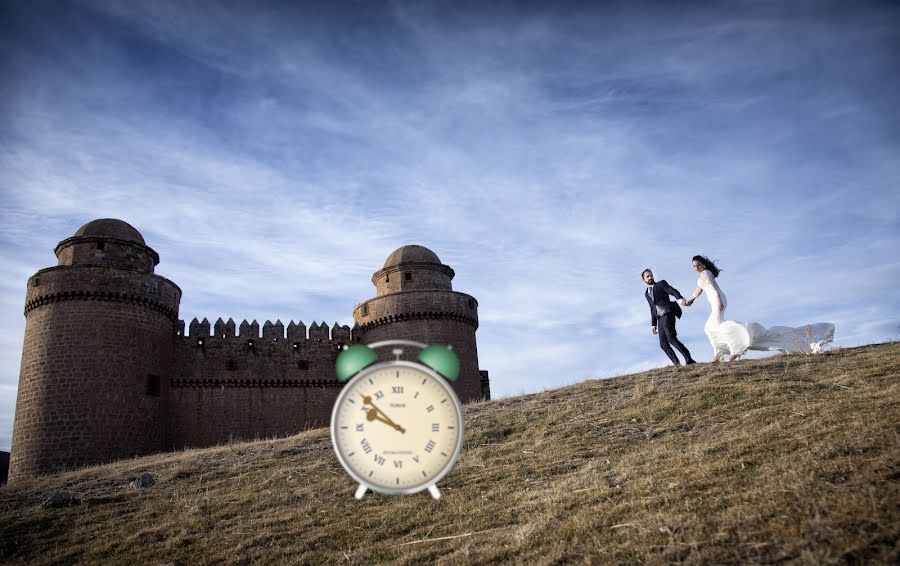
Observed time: 9:52
